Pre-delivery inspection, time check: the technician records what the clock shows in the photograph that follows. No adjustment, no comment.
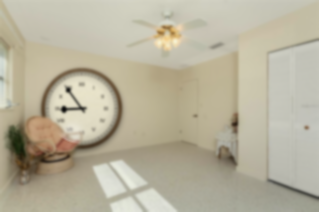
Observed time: 8:54
